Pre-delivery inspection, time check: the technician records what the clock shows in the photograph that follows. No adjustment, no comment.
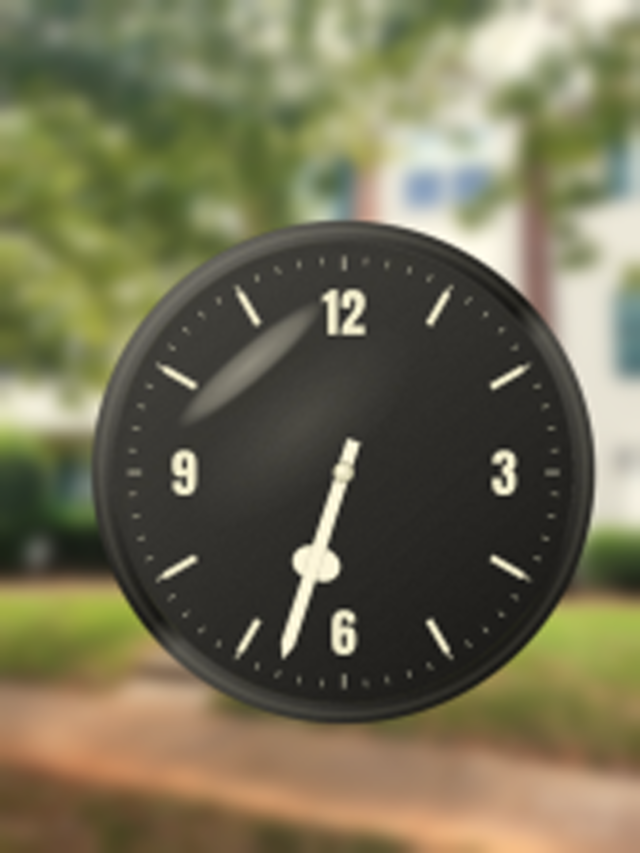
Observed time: 6:33
